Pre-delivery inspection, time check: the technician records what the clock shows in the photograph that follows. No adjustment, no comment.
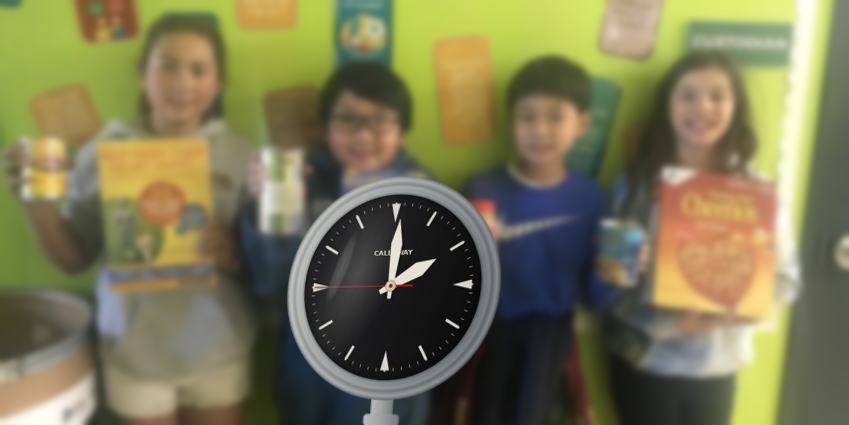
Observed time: 2:00:45
